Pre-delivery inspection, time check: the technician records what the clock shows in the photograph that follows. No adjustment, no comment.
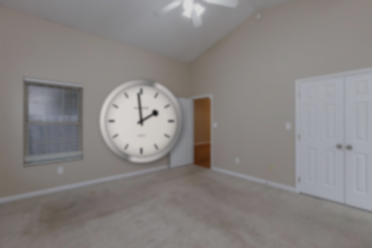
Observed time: 1:59
